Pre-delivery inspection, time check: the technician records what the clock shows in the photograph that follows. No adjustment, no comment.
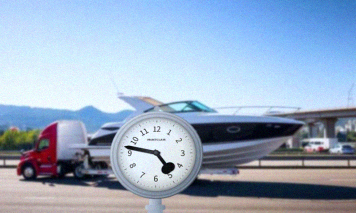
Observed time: 4:47
